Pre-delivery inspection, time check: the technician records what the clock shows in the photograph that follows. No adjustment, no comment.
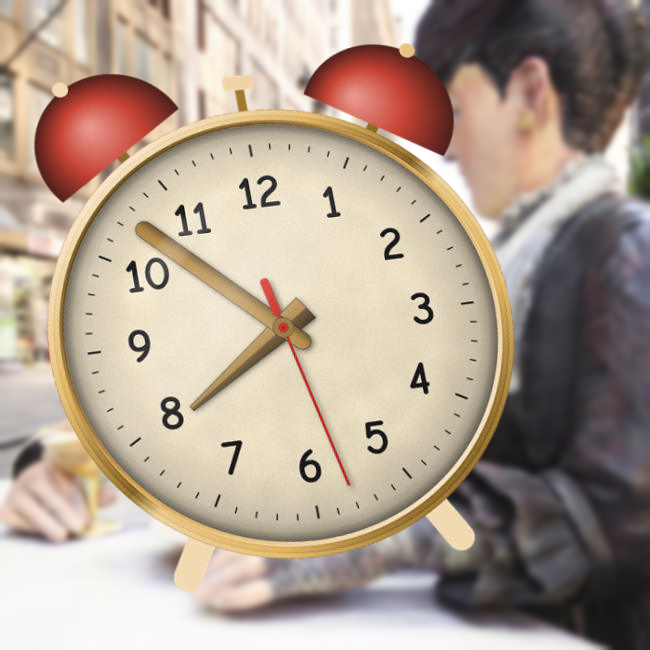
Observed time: 7:52:28
